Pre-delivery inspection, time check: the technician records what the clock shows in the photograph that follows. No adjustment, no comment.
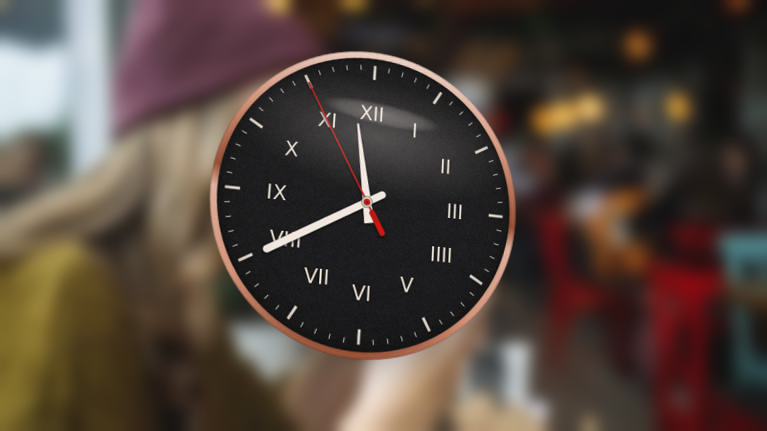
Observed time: 11:39:55
